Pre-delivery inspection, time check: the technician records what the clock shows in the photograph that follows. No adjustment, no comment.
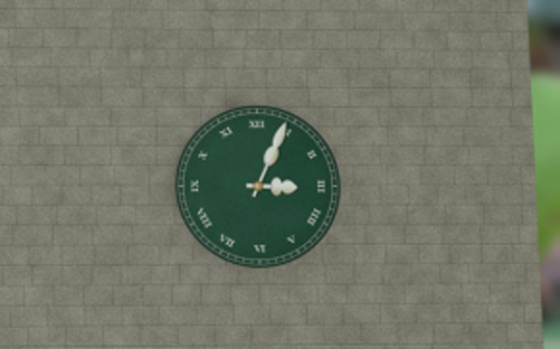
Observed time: 3:04
